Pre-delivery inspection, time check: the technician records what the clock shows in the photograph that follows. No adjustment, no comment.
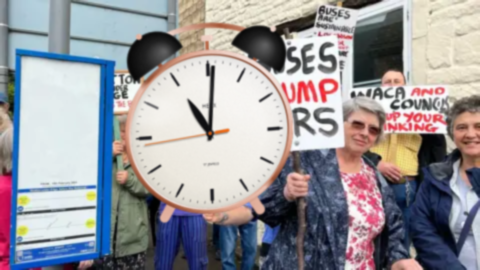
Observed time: 11:00:44
